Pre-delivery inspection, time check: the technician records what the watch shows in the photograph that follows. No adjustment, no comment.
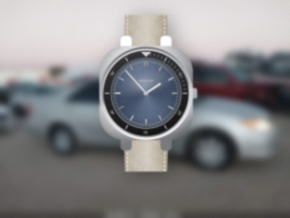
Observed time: 1:53
